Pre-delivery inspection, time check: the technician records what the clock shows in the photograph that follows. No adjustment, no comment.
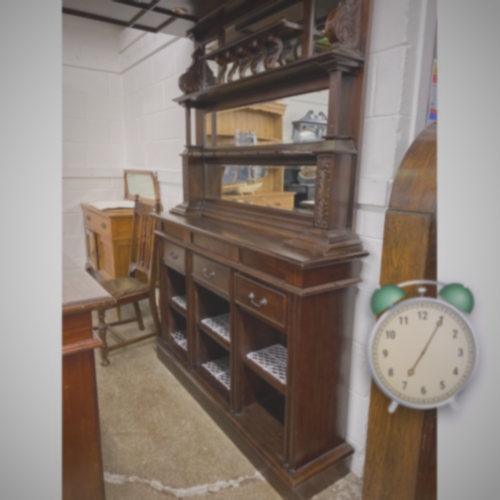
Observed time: 7:05
